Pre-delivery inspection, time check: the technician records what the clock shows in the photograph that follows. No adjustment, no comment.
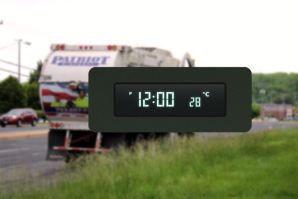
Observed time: 12:00
